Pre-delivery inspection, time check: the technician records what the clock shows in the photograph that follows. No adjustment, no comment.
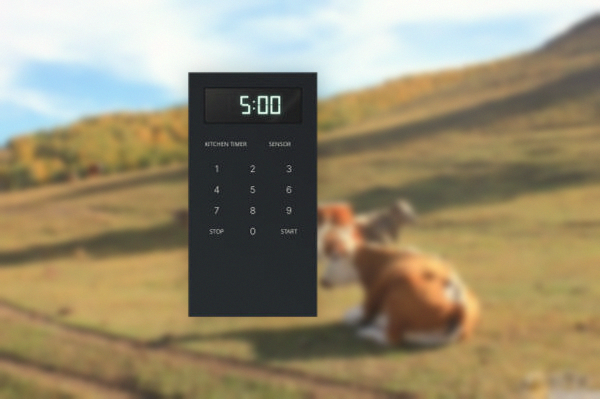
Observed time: 5:00
